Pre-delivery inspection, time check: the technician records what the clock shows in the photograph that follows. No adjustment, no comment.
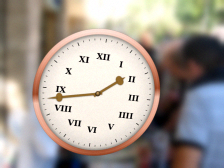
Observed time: 1:43
